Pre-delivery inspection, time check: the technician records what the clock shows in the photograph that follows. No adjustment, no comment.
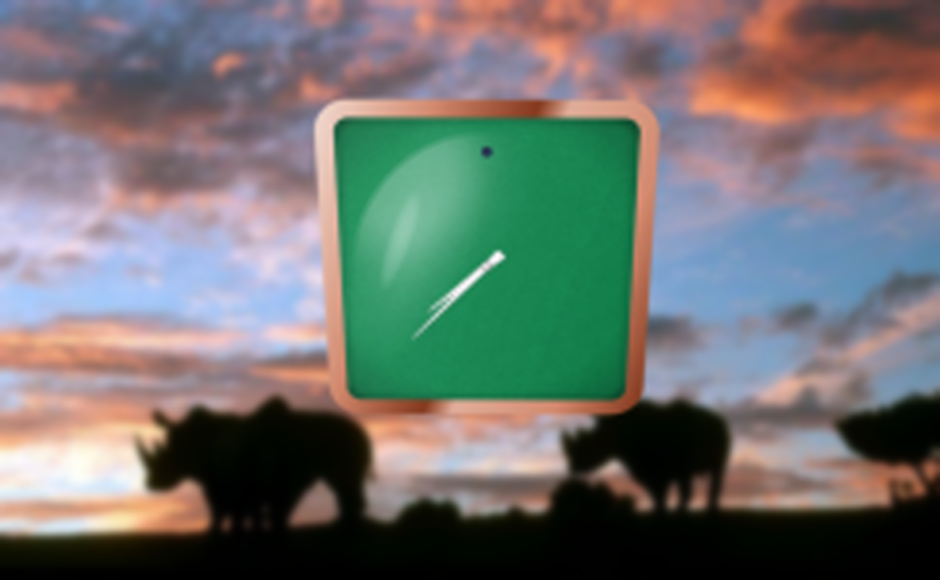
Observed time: 7:37
